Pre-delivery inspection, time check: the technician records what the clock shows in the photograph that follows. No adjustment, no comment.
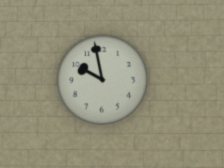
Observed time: 9:58
